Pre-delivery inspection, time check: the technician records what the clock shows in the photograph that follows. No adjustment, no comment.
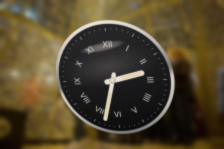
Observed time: 2:33
